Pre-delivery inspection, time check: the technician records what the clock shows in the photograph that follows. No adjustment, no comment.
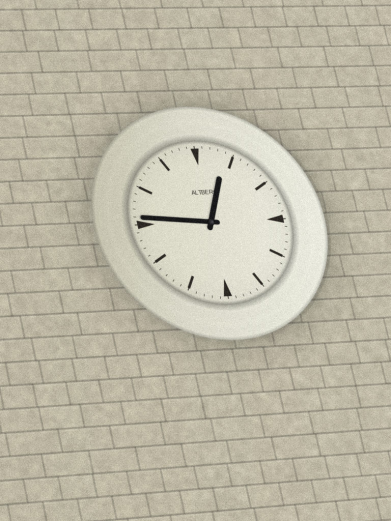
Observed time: 12:46
